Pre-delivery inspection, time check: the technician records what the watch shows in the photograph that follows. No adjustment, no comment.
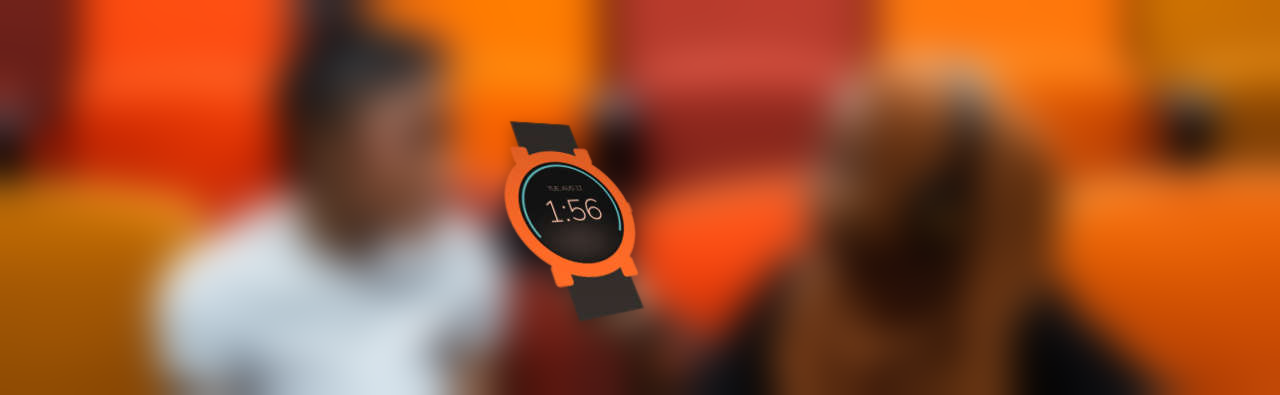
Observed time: 1:56
